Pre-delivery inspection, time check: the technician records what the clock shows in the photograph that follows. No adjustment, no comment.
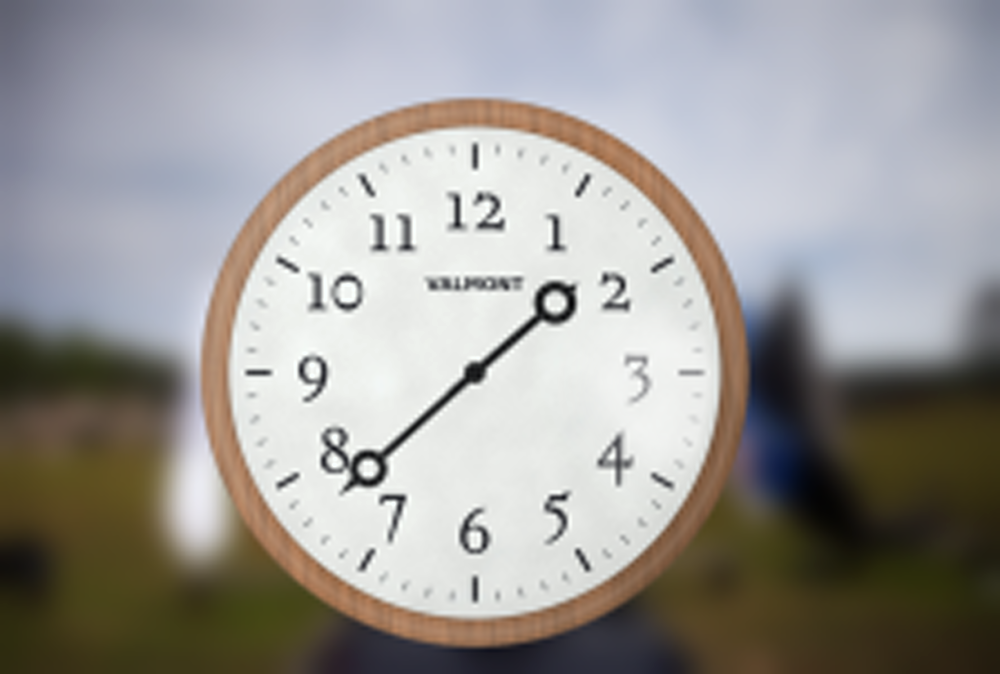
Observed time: 1:38
